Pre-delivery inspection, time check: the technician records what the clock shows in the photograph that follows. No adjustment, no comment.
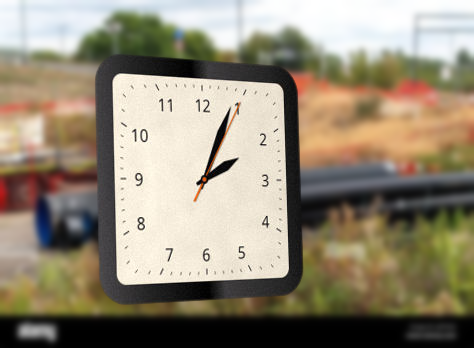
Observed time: 2:04:05
